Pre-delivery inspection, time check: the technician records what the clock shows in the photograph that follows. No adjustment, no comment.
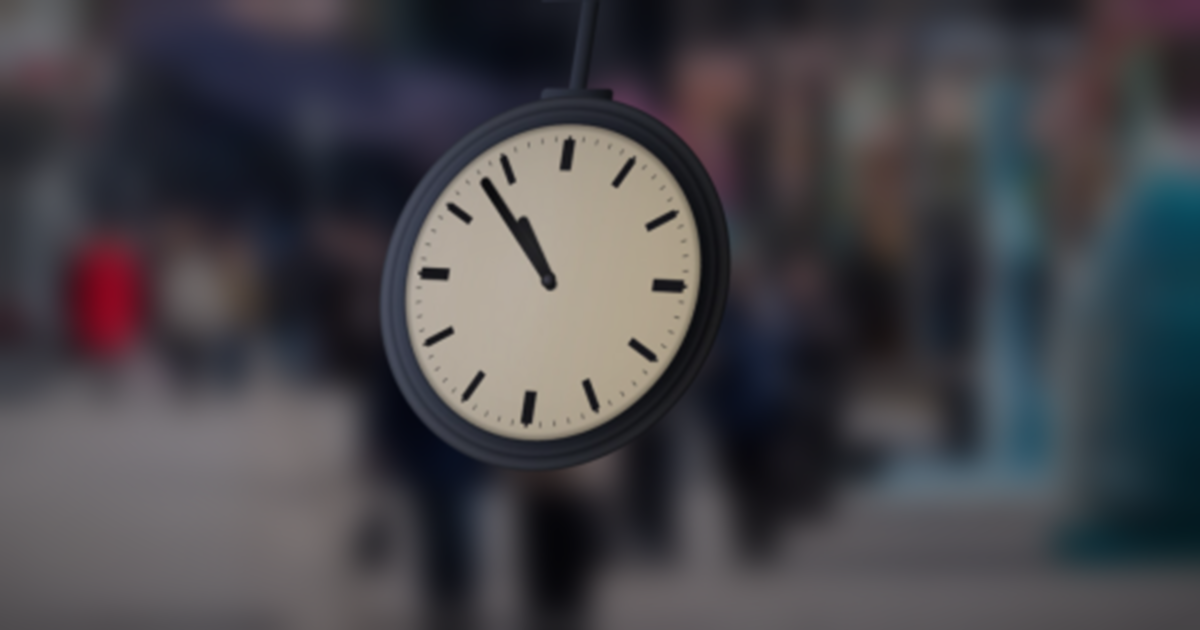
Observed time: 10:53
